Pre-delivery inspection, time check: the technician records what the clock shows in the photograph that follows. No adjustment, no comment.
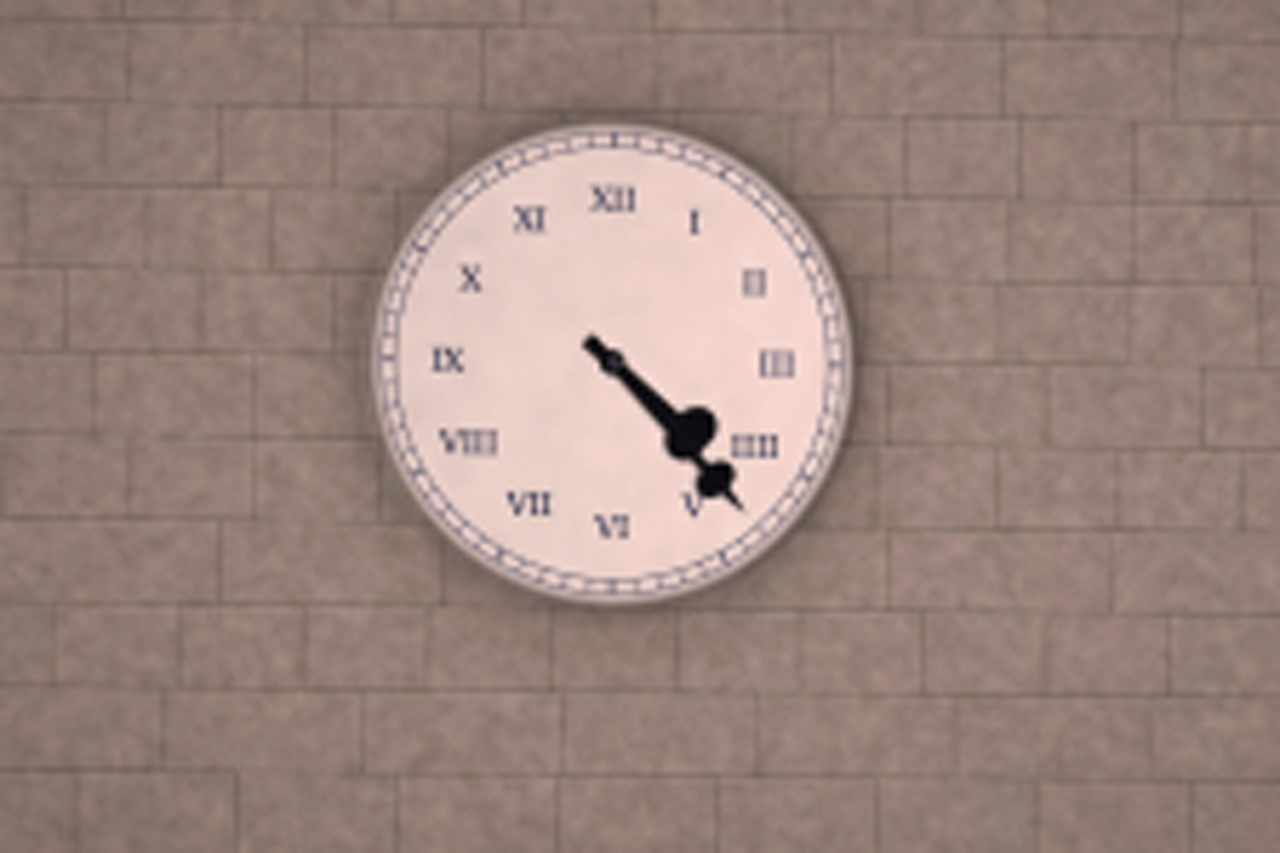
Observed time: 4:23
